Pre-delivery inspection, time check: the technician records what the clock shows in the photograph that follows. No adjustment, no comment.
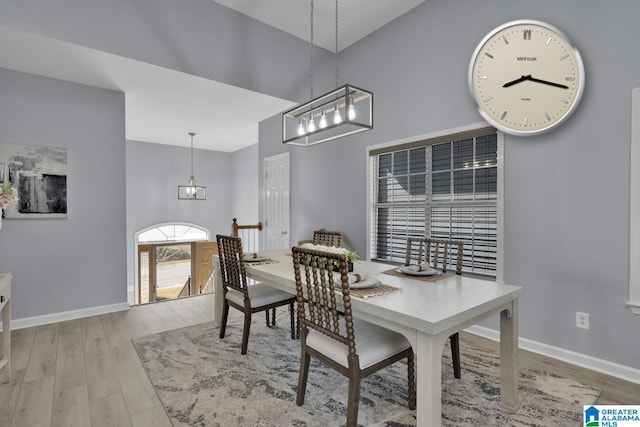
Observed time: 8:17
